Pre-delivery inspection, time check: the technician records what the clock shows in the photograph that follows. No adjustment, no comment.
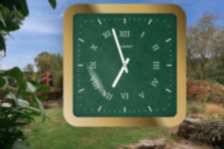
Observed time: 6:57
